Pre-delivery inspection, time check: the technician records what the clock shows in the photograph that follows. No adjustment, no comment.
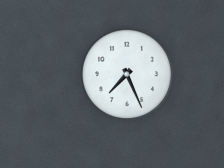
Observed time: 7:26
